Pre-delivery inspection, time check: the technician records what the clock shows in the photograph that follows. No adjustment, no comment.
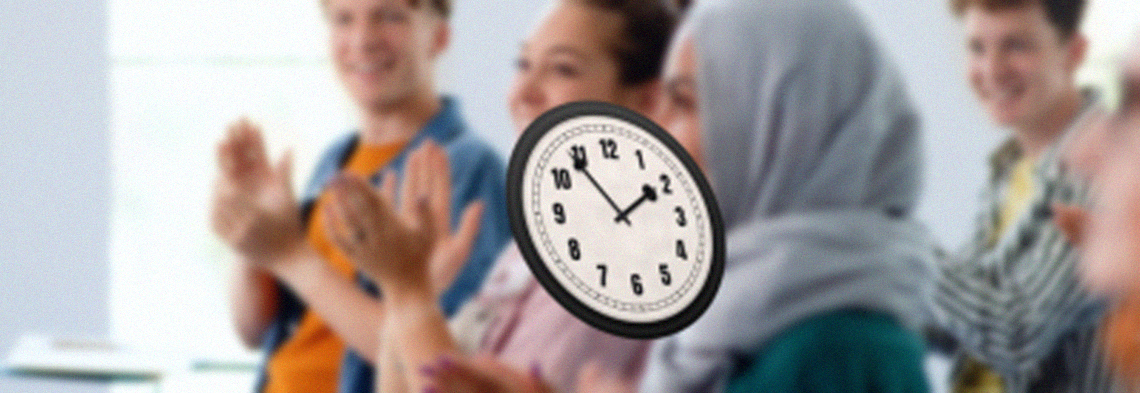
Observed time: 1:54
